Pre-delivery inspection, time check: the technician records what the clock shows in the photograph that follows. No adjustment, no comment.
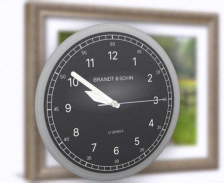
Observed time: 9:51:15
